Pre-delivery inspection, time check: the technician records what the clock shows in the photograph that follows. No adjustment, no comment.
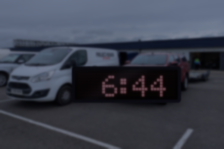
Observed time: 6:44
